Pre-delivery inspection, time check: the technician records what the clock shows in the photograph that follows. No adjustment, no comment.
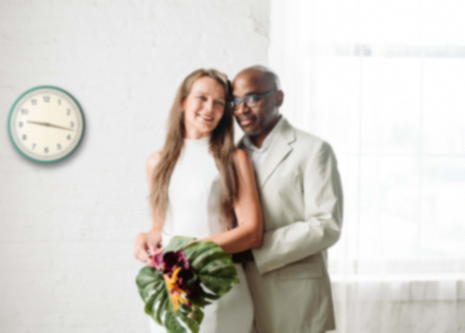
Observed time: 9:17
